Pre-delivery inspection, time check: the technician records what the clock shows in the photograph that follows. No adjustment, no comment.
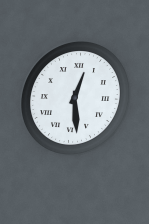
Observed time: 12:28
